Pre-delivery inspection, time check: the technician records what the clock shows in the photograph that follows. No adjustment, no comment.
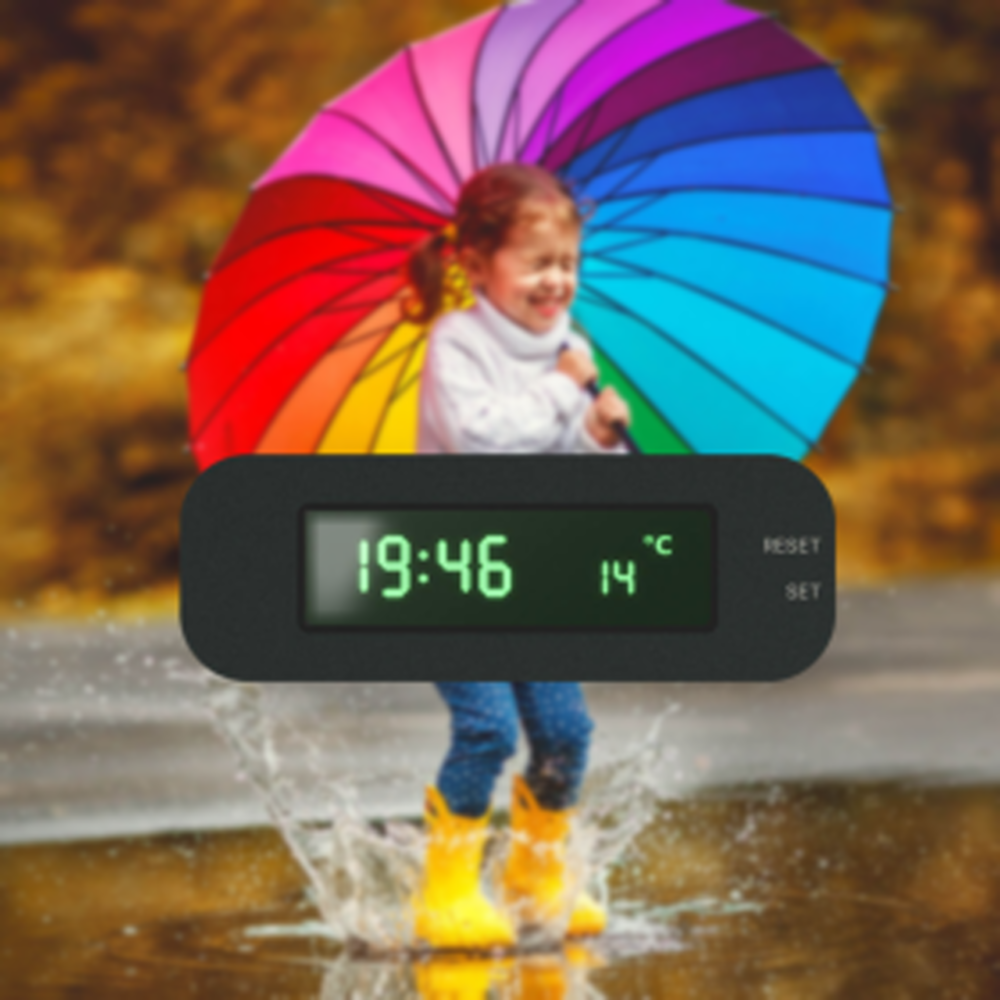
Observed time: 19:46
